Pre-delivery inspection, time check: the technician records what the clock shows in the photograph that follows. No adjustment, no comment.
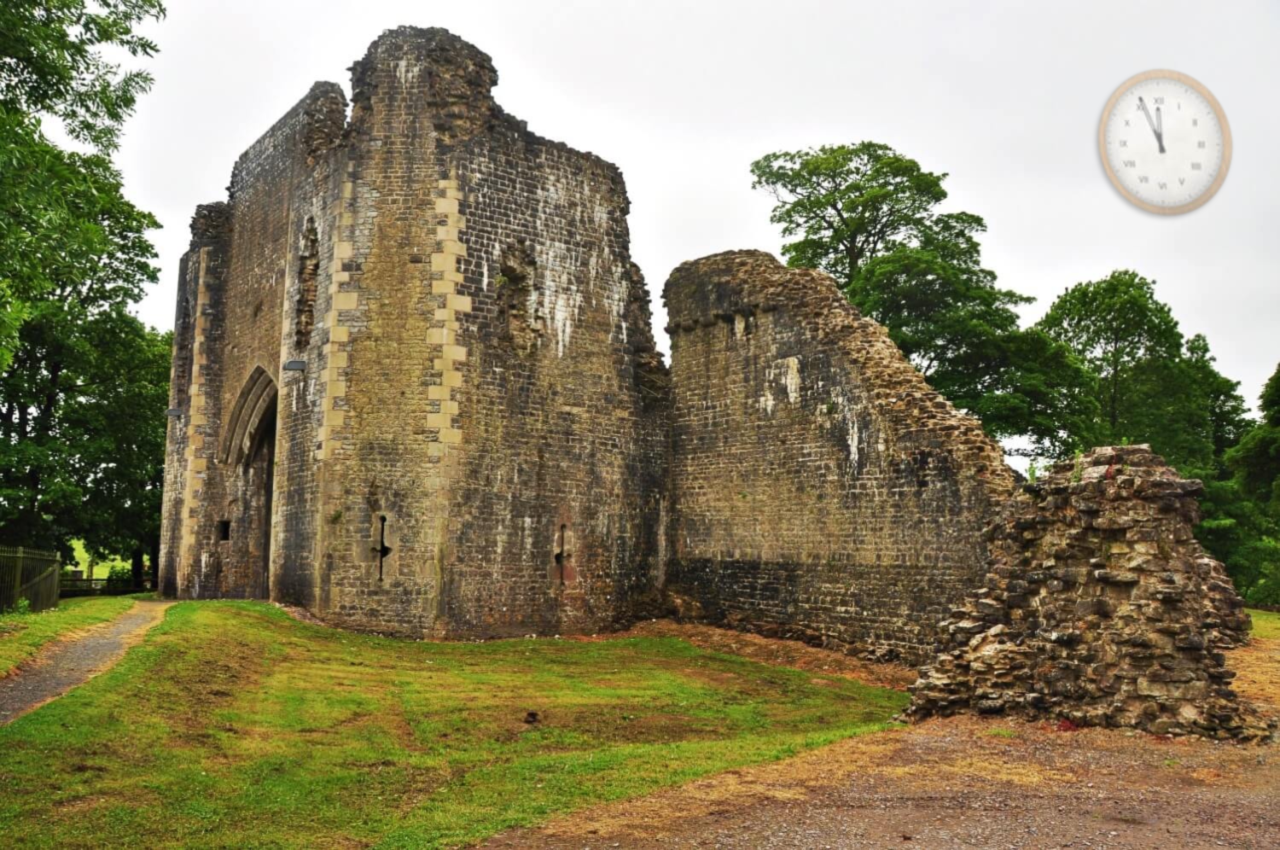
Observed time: 11:56
